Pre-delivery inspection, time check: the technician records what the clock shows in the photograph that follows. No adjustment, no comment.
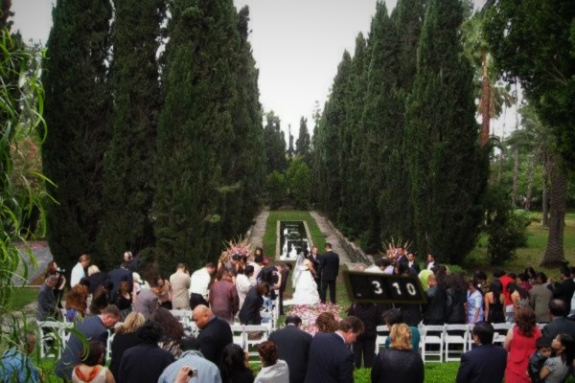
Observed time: 3:10
